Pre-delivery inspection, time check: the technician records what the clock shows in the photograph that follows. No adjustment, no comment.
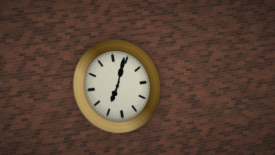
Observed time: 7:04
